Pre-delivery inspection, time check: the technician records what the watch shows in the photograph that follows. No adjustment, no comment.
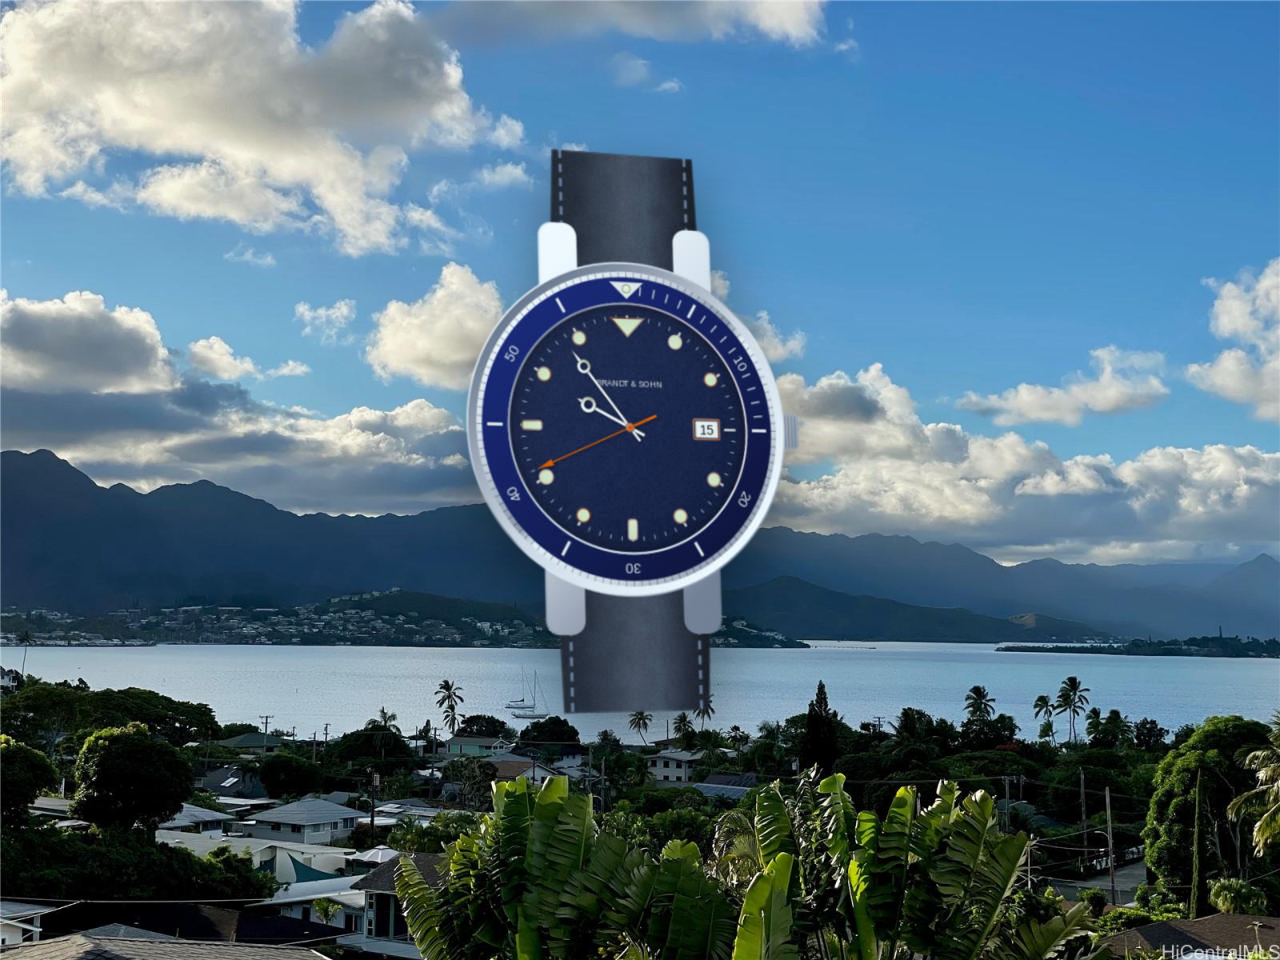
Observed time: 9:53:41
